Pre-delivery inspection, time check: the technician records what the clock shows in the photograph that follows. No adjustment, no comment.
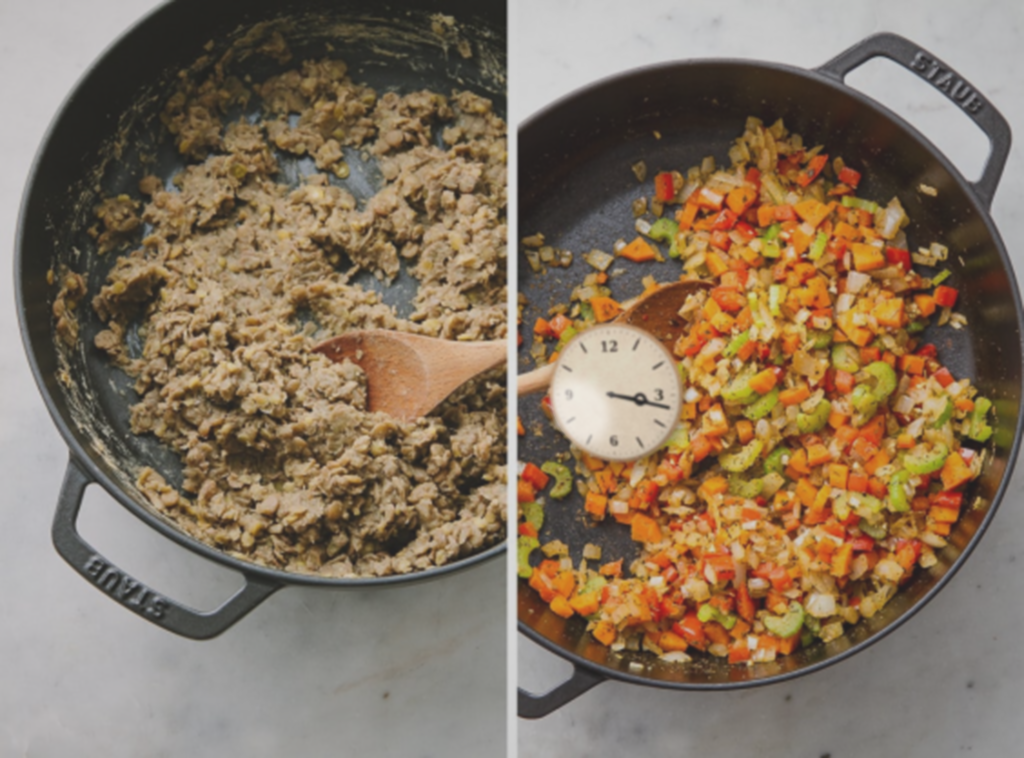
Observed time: 3:17
